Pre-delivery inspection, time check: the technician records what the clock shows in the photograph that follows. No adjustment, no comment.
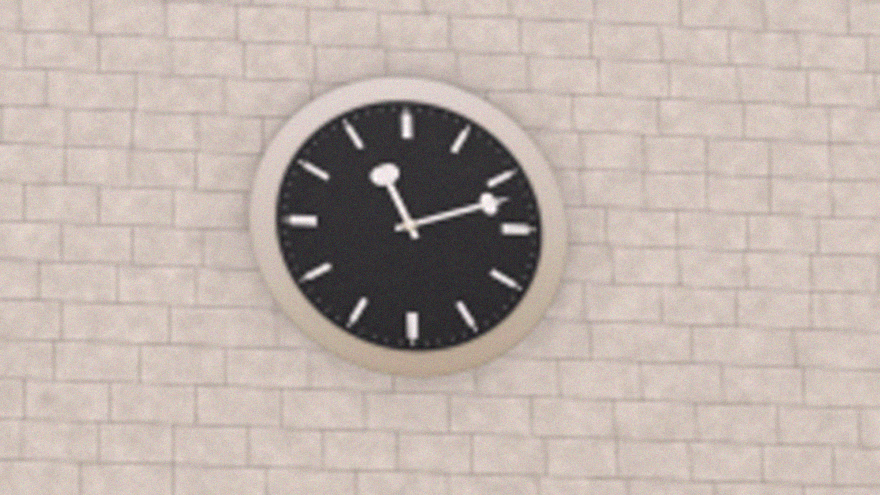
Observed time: 11:12
